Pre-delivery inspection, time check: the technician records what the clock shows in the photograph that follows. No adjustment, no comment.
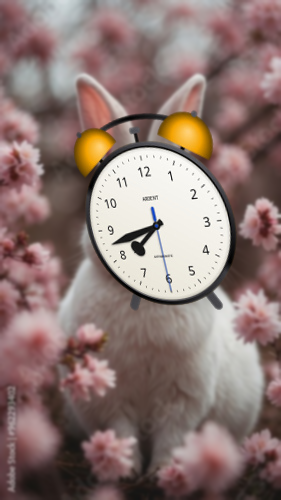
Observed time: 7:42:30
